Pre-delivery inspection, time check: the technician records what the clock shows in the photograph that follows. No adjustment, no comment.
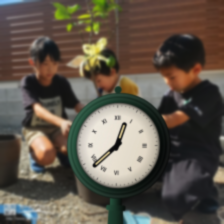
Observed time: 12:38
